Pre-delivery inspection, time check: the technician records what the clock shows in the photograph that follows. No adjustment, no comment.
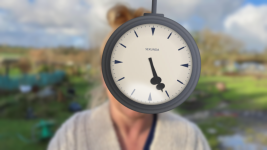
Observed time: 5:26
